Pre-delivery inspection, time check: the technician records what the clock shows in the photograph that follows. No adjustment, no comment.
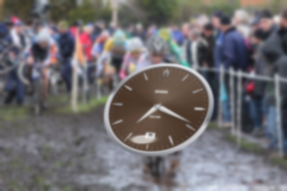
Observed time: 7:19
